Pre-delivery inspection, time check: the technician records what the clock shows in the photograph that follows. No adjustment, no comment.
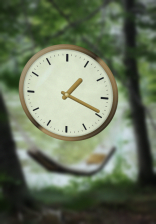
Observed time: 1:19
